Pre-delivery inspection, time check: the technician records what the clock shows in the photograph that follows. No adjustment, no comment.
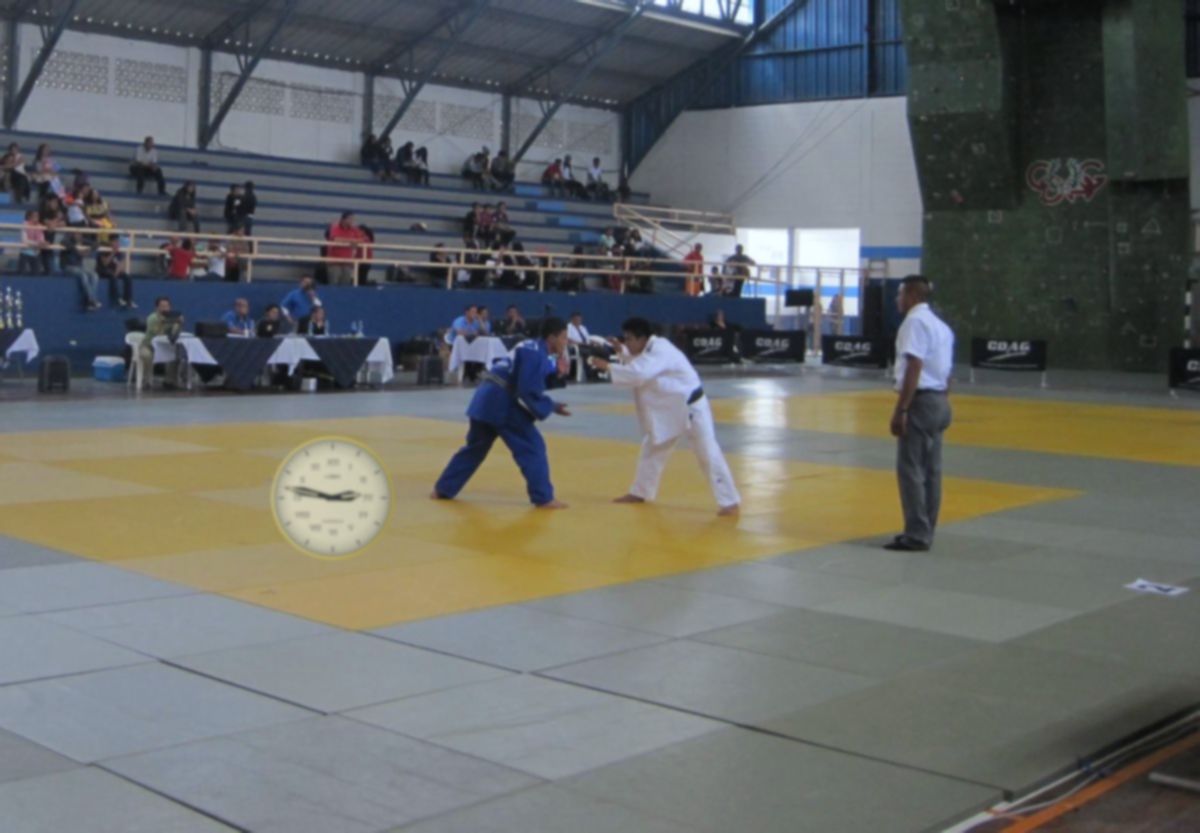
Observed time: 2:47
